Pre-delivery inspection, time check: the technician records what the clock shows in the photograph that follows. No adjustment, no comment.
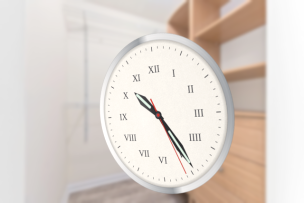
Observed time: 10:24:26
